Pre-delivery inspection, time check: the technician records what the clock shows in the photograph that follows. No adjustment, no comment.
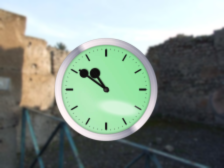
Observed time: 10:51
